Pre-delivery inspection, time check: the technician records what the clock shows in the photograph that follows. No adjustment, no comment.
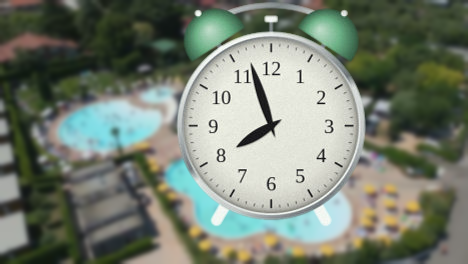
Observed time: 7:57
